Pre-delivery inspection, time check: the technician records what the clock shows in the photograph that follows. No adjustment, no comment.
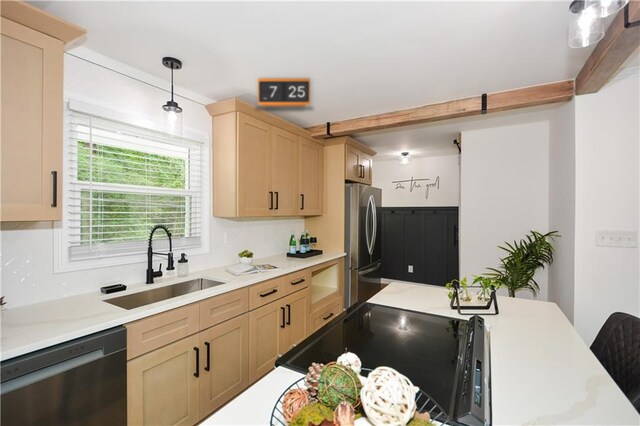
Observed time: 7:25
